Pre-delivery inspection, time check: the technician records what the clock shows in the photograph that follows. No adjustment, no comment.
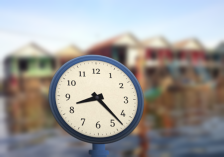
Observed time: 8:23
